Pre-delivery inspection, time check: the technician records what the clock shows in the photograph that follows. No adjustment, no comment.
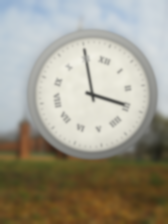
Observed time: 2:55
